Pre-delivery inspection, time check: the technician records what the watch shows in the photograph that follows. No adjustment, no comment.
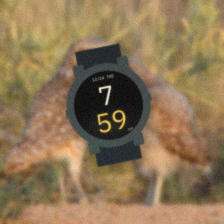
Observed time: 7:59
